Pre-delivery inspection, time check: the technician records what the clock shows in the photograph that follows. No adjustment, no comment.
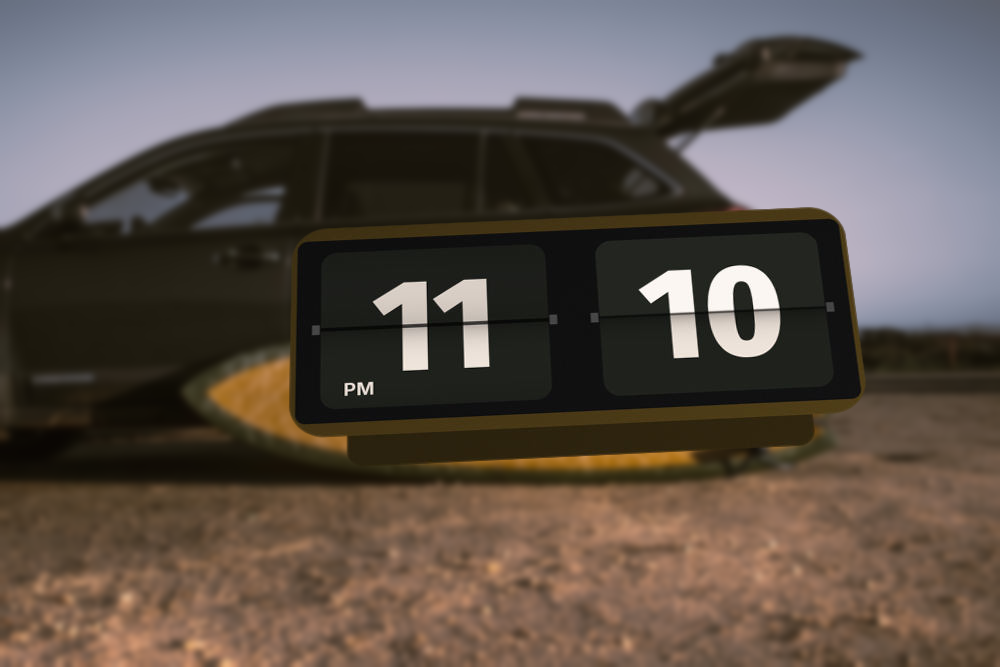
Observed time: 11:10
